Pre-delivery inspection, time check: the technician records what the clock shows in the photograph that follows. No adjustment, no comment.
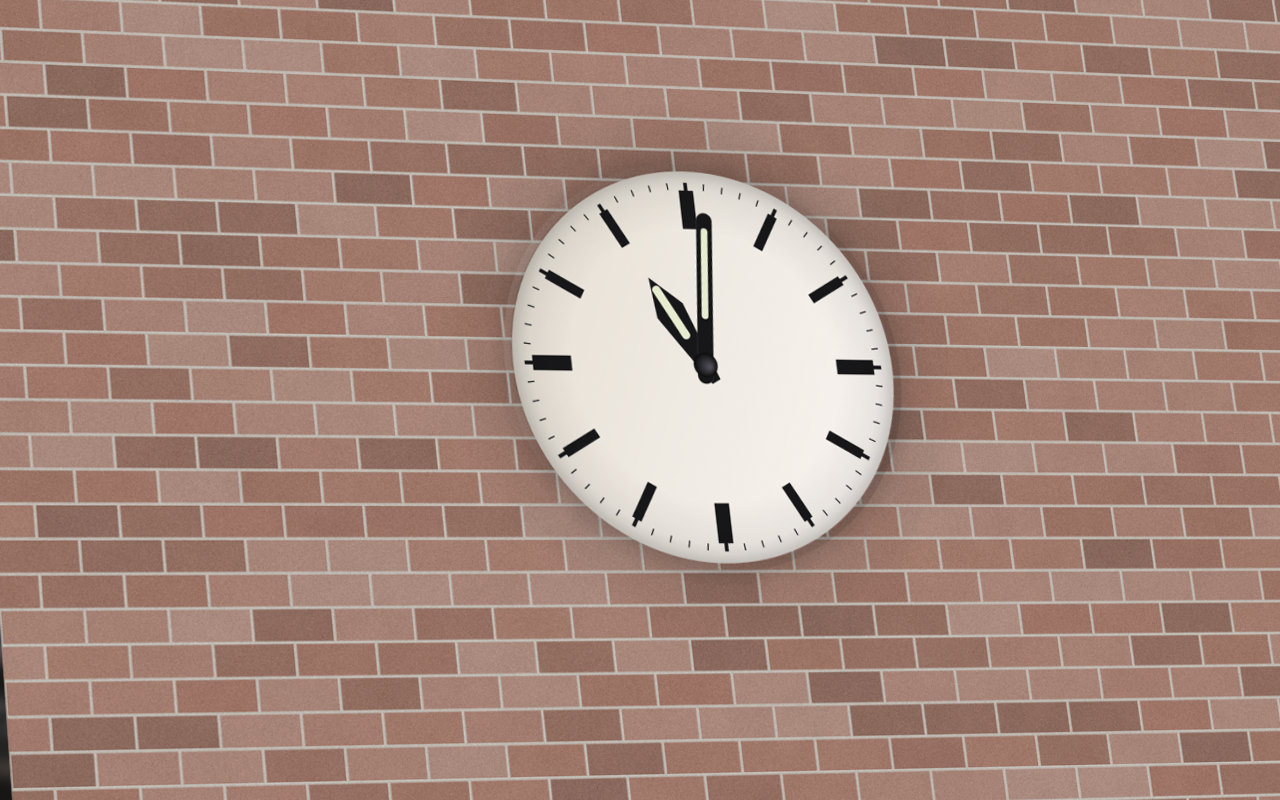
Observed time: 11:01
